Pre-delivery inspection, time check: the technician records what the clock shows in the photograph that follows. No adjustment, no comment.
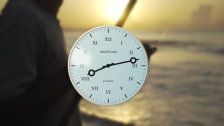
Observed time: 8:13
